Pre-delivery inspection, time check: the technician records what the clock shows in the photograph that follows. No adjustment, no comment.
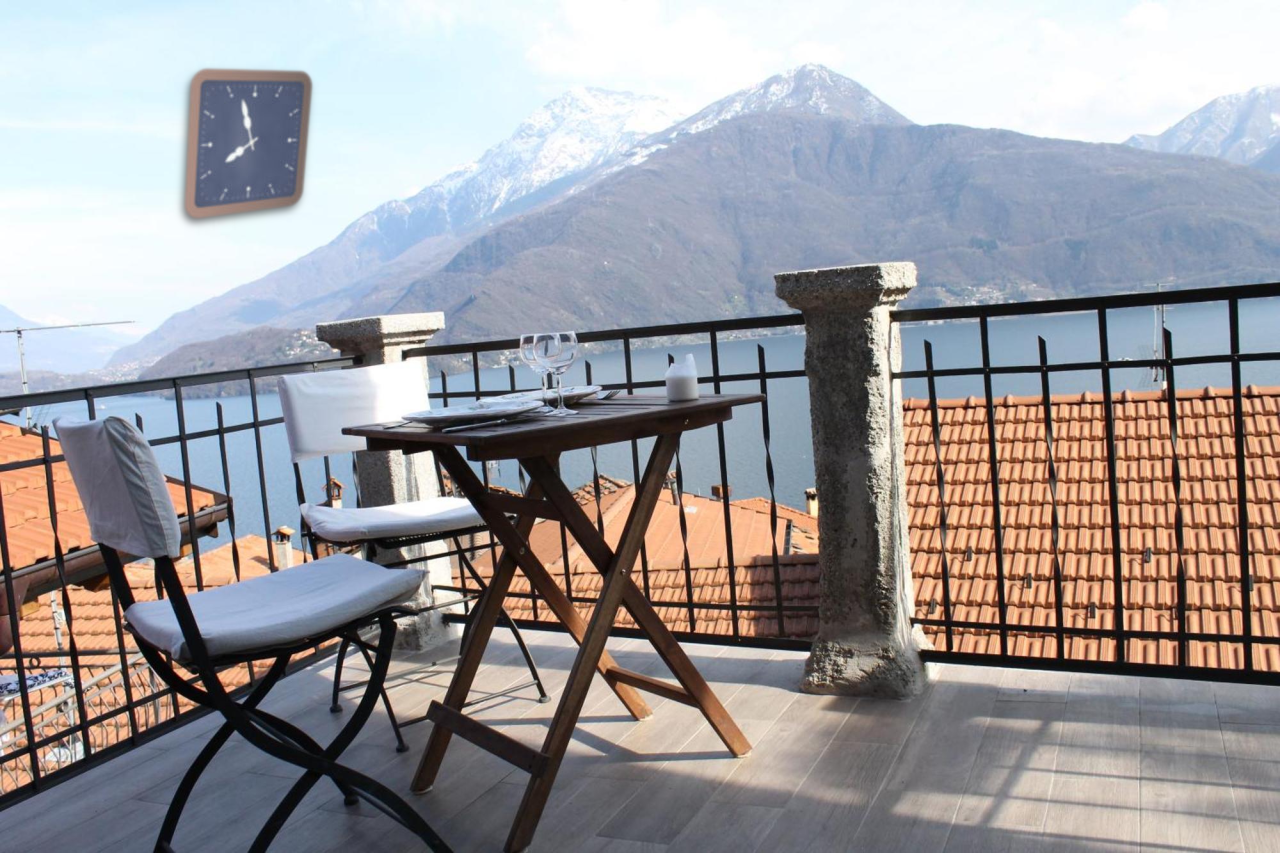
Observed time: 7:57
